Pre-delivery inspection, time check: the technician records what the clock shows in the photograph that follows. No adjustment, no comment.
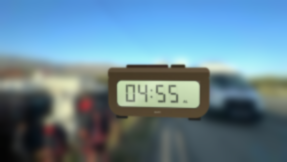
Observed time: 4:55
